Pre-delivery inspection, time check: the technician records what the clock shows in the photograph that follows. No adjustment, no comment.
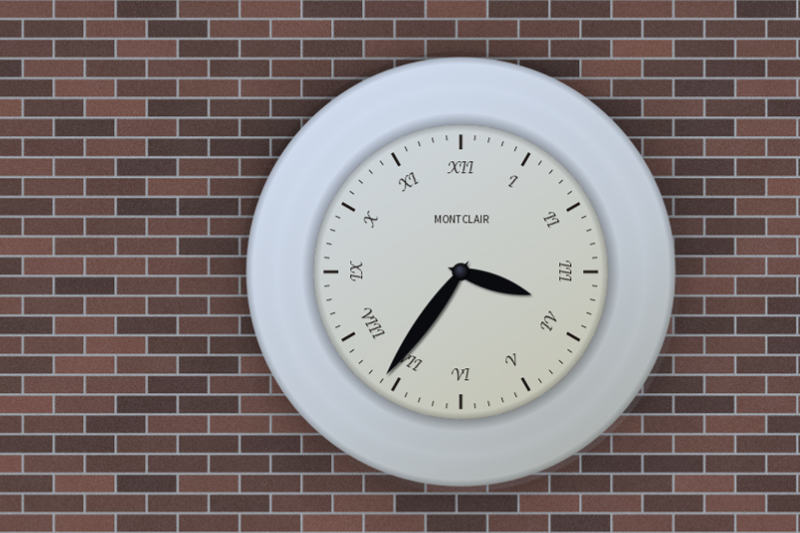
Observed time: 3:36
